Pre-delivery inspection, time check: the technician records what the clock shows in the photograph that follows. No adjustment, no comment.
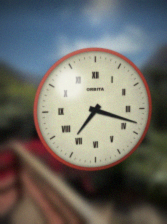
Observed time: 7:18
